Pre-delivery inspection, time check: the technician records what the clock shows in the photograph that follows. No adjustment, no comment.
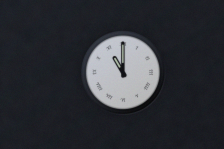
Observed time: 11:00
